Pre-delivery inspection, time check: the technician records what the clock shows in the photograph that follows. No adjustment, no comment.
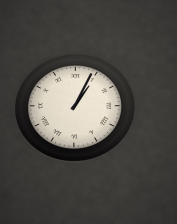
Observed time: 1:04
